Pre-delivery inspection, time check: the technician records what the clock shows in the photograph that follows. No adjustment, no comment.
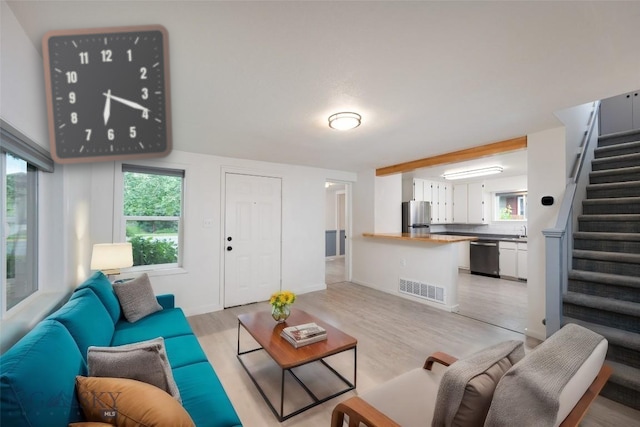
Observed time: 6:19
